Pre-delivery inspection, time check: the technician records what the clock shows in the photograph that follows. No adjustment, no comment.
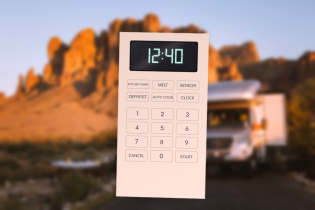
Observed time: 12:40
